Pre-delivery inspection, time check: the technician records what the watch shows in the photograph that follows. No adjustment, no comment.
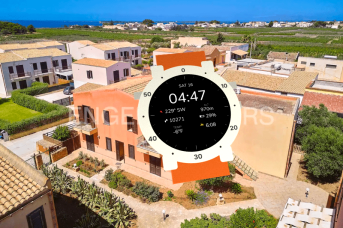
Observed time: 4:47
